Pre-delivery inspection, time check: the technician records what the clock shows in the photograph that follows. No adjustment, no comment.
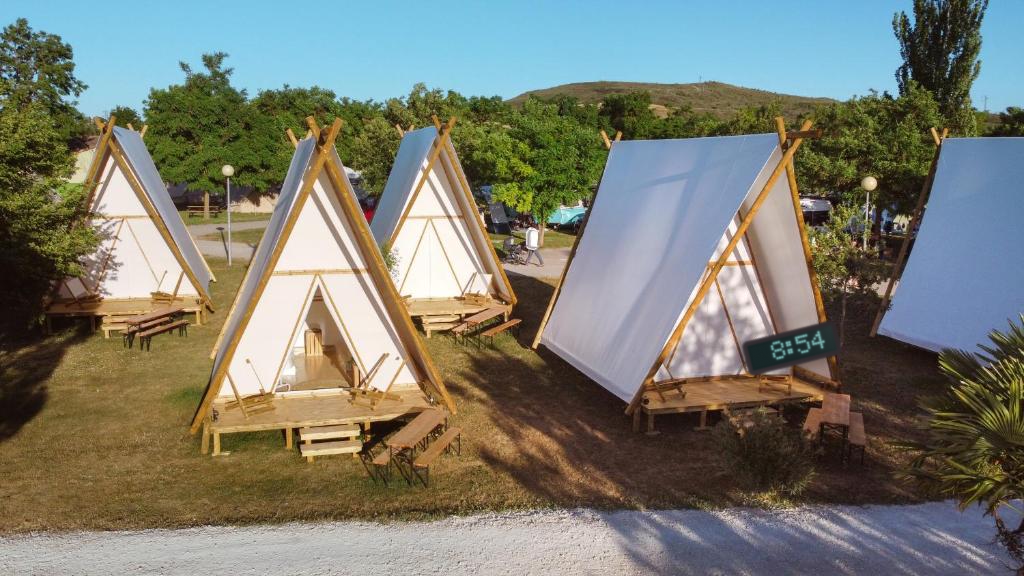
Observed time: 8:54
